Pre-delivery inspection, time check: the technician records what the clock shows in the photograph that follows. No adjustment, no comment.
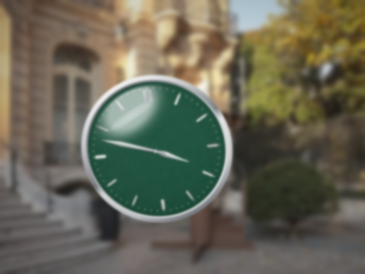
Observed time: 3:48
